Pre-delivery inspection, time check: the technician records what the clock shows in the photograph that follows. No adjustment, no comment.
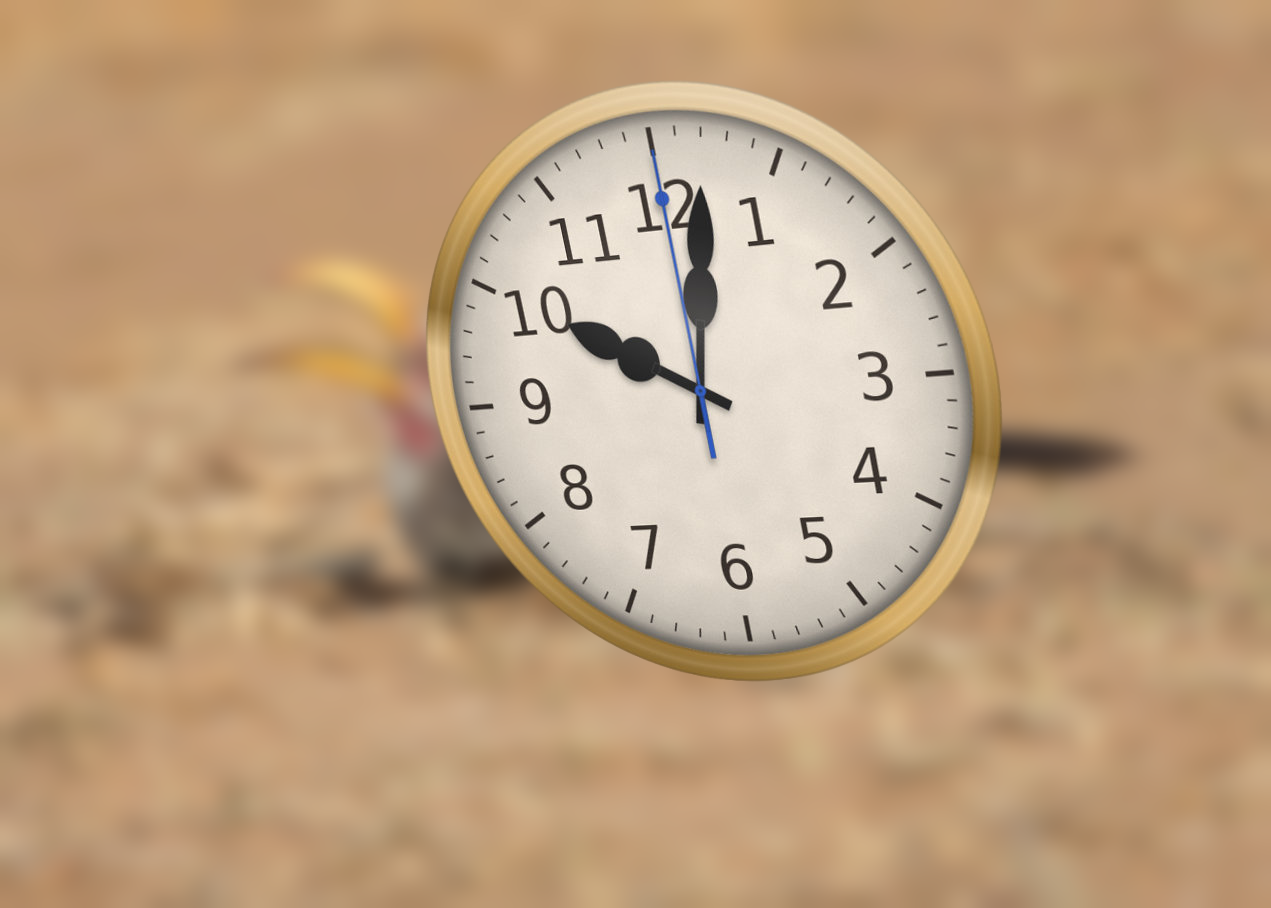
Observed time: 10:02:00
